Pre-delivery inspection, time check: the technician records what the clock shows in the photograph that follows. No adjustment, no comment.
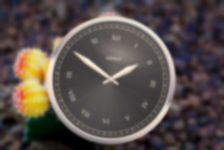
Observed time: 1:50
